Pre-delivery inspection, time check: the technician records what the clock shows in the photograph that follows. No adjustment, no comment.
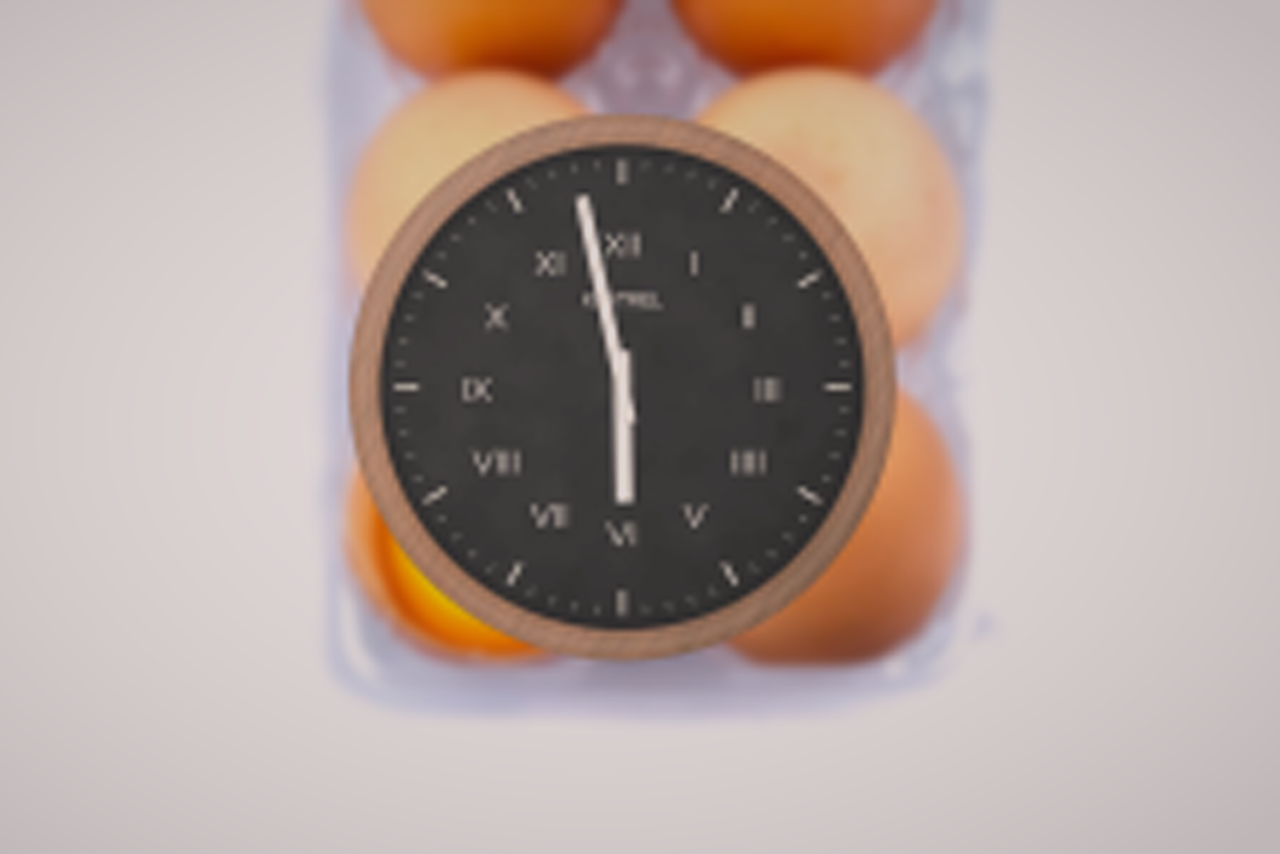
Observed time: 5:58
